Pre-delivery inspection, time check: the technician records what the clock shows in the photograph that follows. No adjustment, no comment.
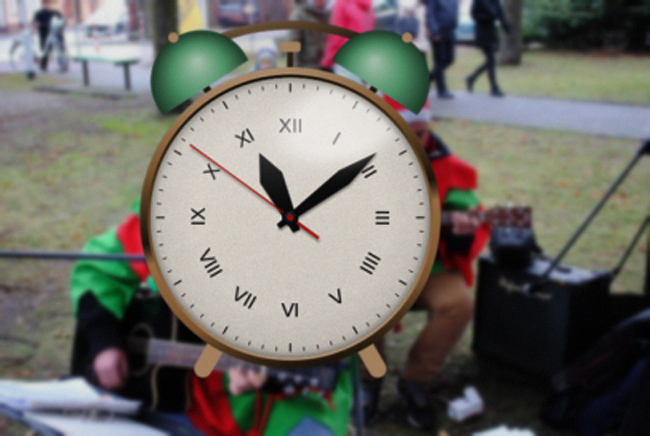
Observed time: 11:08:51
